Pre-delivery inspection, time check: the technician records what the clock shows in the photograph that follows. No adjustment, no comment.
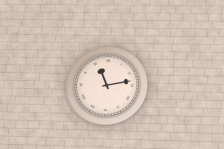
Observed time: 11:13
